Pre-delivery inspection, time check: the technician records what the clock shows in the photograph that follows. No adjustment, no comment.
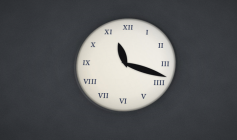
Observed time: 11:18
